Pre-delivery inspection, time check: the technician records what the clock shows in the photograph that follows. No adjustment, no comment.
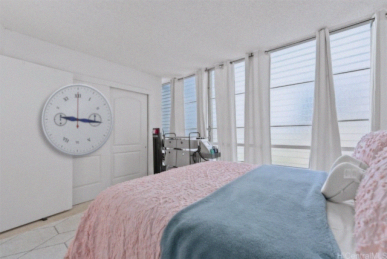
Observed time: 9:16
